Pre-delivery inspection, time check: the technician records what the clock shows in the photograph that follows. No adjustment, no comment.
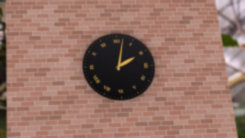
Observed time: 2:02
